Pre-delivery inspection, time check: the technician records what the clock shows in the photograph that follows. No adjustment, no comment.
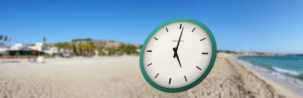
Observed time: 5:01
